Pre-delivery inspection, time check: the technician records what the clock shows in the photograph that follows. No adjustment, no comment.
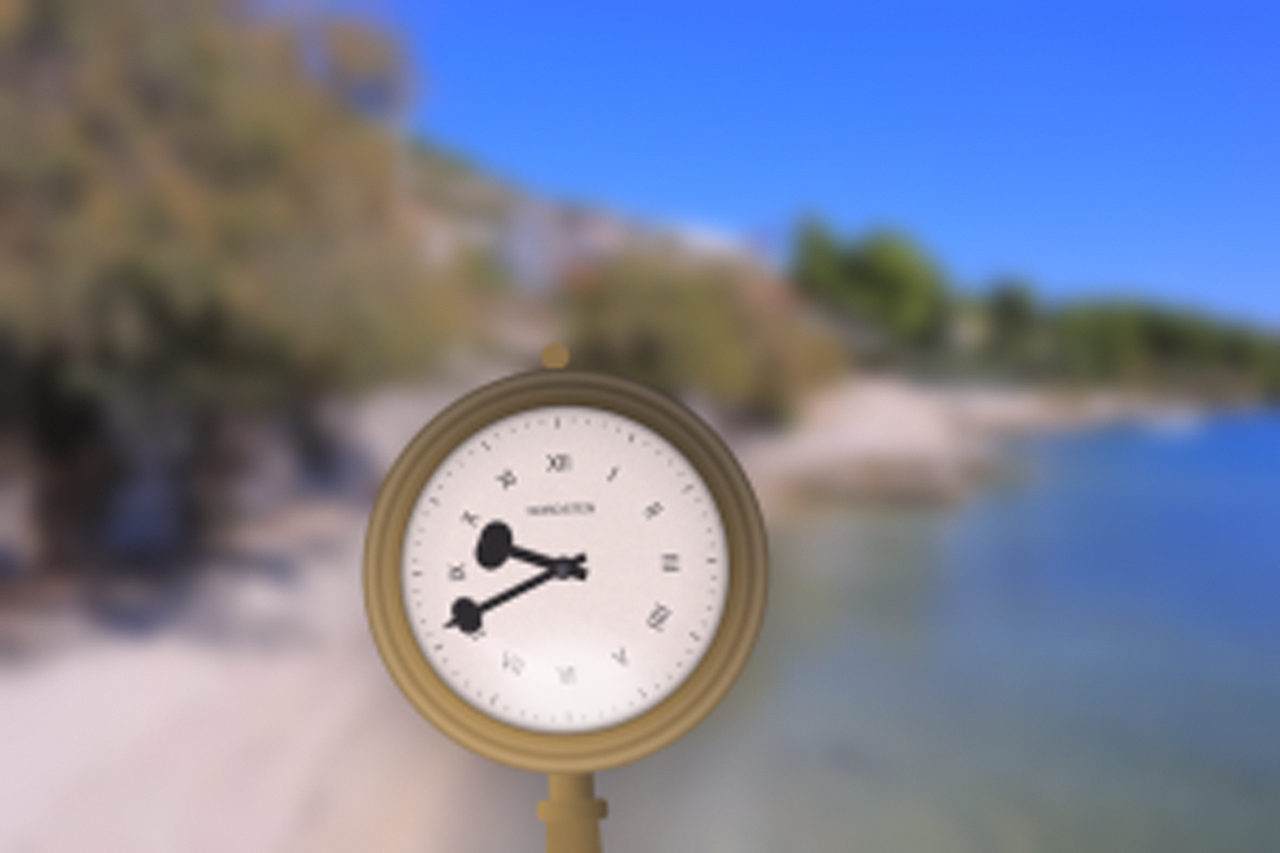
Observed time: 9:41
